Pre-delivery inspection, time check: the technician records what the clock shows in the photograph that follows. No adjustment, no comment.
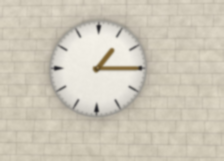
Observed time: 1:15
